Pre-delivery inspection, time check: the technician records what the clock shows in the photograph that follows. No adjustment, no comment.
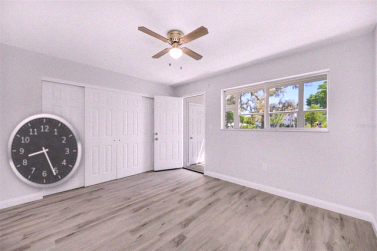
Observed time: 8:26
